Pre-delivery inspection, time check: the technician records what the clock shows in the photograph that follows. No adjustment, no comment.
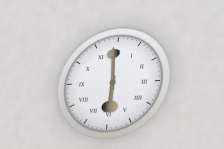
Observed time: 5:59
